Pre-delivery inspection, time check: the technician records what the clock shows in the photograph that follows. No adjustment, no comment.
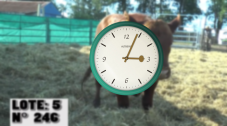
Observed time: 3:04
